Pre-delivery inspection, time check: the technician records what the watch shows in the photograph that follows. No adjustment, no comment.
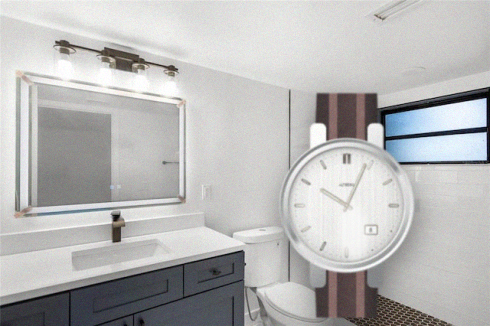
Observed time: 10:04
